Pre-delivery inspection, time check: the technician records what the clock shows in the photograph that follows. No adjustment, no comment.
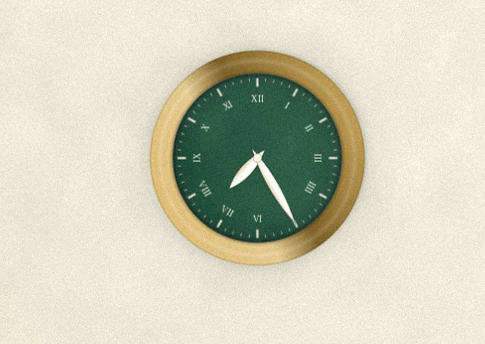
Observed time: 7:25
